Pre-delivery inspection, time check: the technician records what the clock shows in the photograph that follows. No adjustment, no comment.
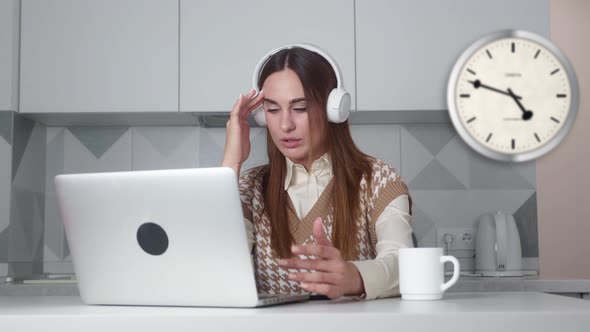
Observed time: 4:48
